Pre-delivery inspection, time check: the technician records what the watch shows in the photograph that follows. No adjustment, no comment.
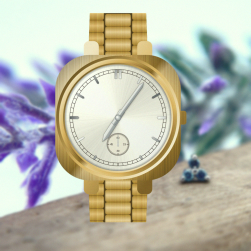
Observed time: 7:06
